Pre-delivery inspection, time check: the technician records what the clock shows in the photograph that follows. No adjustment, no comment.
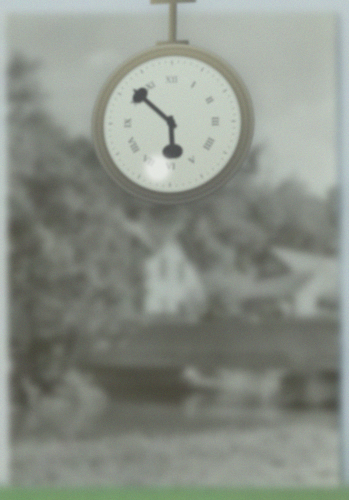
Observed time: 5:52
